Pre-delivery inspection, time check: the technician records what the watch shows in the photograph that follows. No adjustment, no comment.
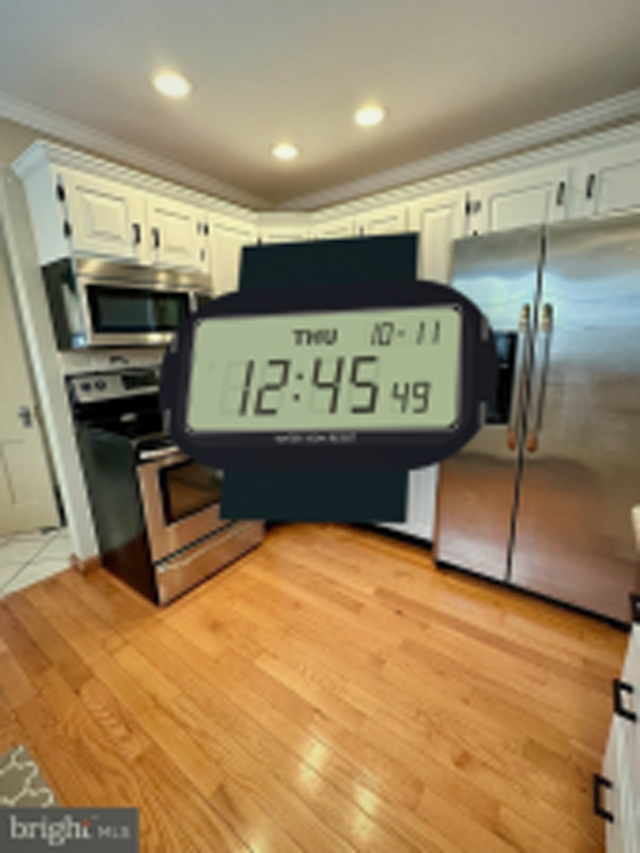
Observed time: 12:45:49
